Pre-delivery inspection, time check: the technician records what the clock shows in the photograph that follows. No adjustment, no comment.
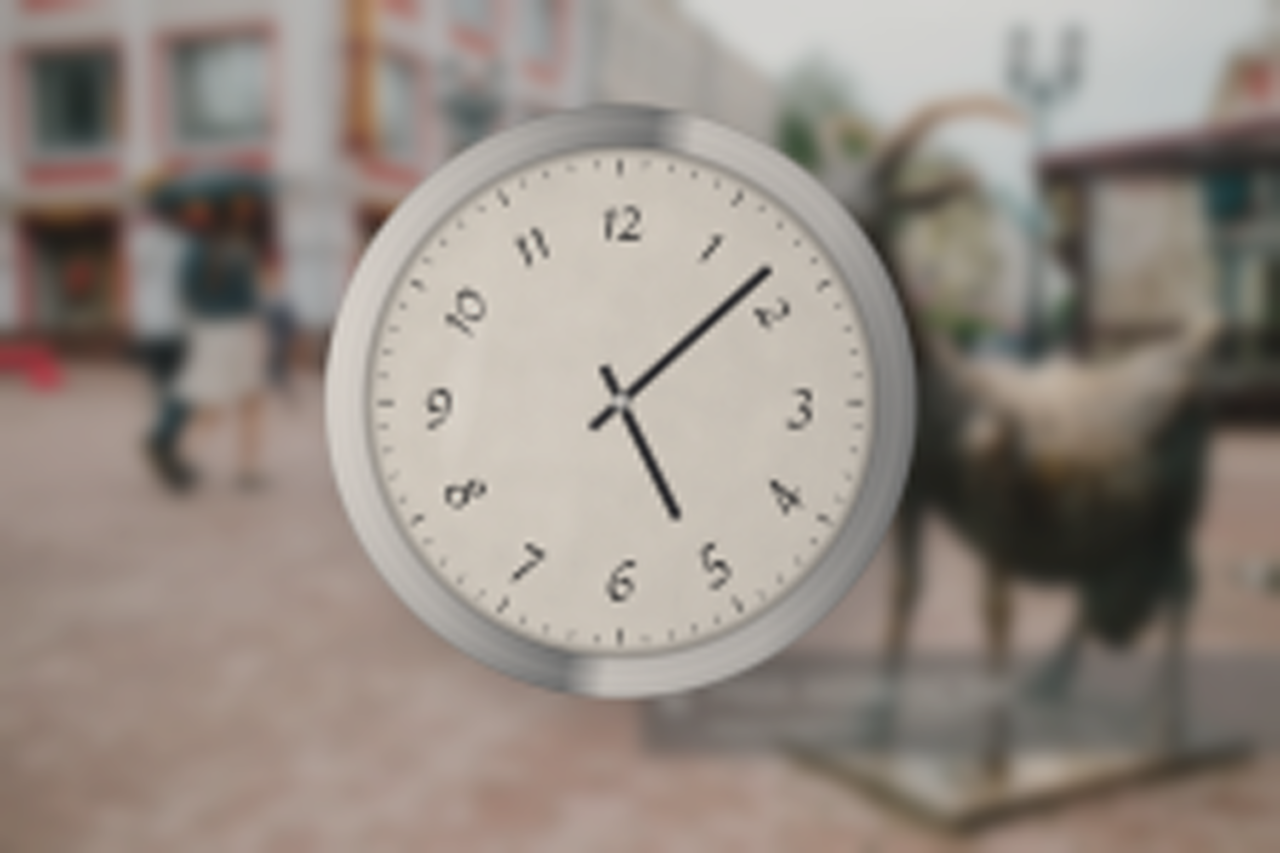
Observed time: 5:08
